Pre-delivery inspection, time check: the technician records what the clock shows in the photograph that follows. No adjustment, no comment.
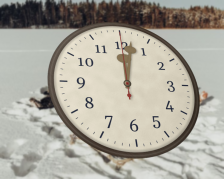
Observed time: 12:02:00
